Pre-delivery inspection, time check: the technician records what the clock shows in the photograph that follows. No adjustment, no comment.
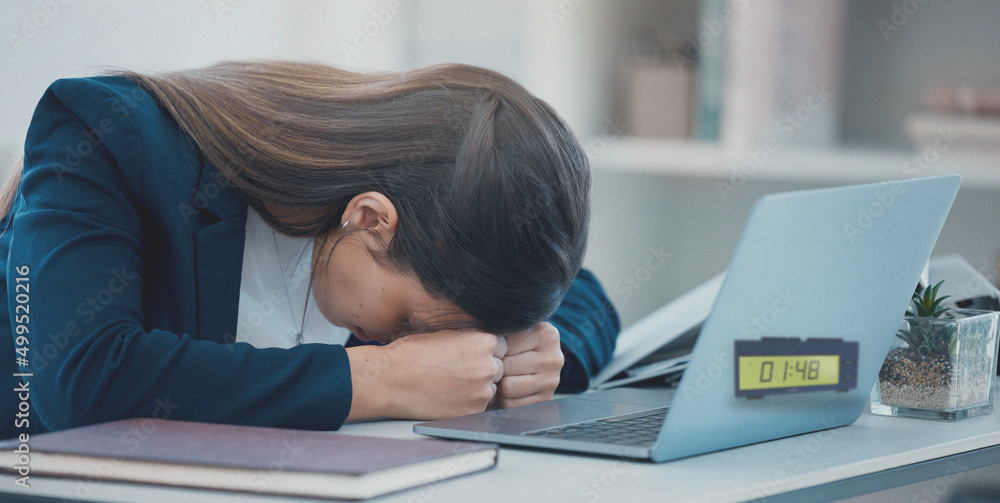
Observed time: 1:48
